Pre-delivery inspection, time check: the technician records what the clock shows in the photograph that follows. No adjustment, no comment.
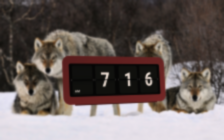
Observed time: 7:16
